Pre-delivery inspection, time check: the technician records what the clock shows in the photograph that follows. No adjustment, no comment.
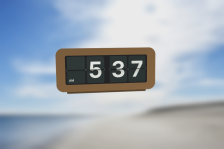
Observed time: 5:37
